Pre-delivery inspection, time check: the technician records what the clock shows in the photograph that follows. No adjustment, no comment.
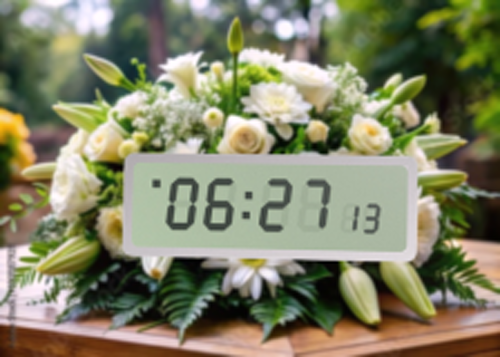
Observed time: 6:27:13
